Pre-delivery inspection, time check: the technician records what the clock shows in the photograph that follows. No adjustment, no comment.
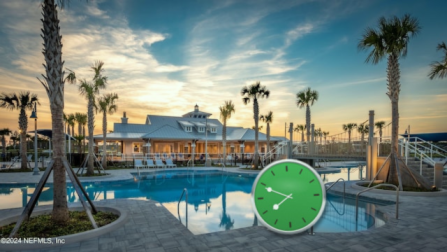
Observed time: 7:49
